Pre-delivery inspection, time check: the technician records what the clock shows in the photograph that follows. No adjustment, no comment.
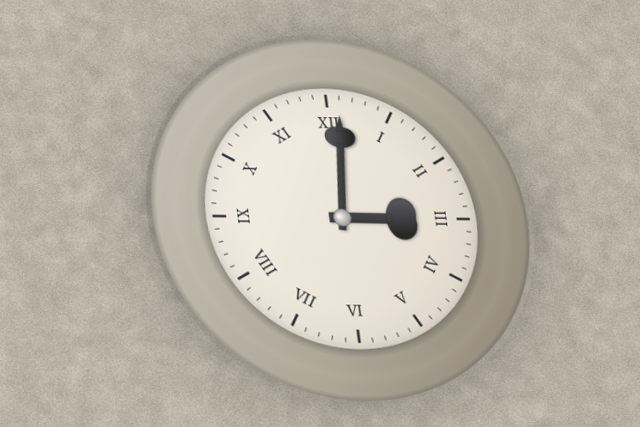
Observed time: 3:01
